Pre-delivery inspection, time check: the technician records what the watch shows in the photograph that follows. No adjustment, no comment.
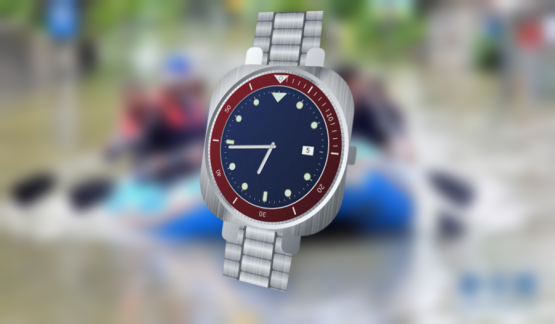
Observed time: 6:44
